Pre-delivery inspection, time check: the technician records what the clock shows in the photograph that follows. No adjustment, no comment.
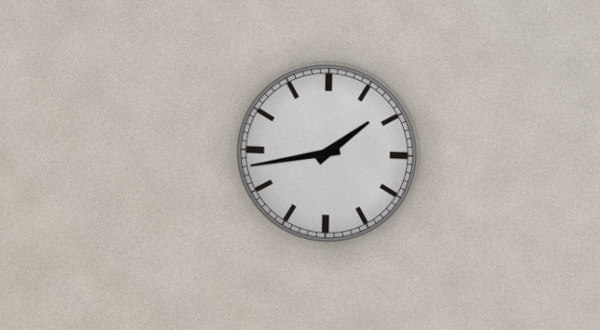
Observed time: 1:43
